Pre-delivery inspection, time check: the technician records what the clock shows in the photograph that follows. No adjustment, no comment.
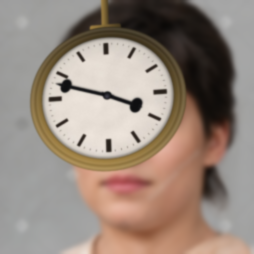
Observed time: 3:48
